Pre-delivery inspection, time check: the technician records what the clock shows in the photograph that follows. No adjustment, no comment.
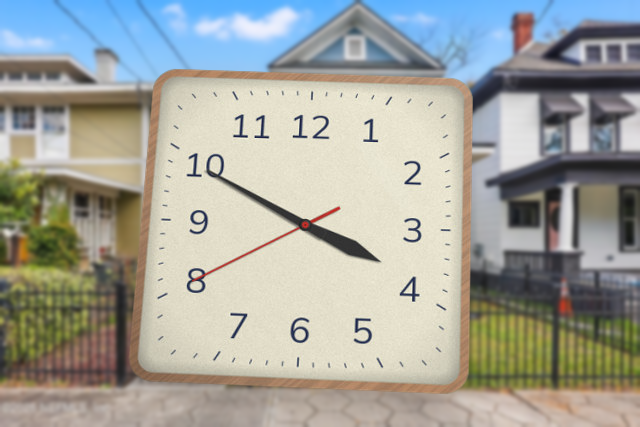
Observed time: 3:49:40
